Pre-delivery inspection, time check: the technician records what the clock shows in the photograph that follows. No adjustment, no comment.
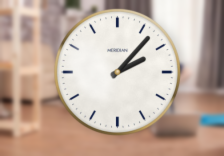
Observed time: 2:07
